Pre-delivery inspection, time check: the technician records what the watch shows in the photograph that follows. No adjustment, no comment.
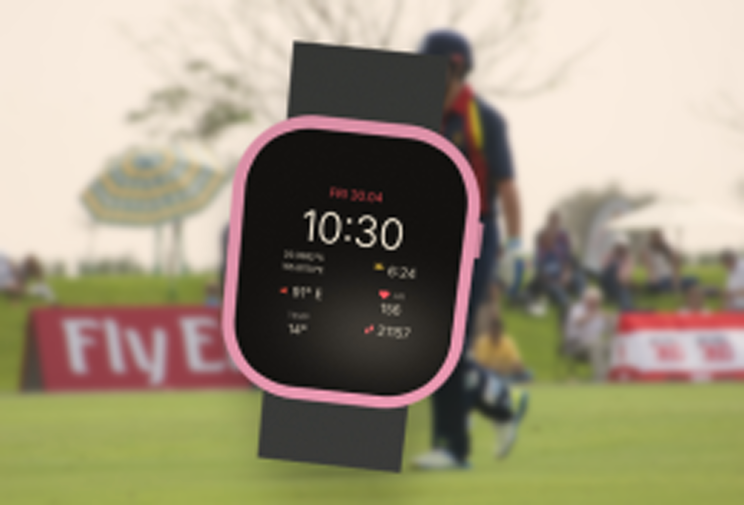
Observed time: 10:30
